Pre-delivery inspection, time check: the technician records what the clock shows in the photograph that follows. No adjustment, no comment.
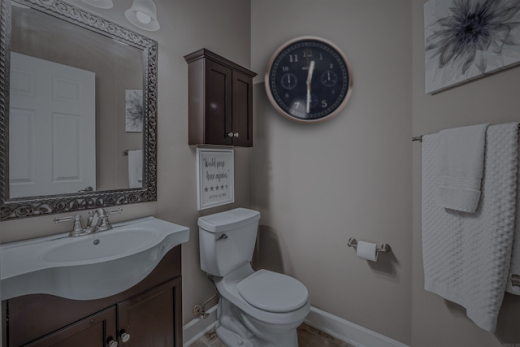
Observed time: 12:31
